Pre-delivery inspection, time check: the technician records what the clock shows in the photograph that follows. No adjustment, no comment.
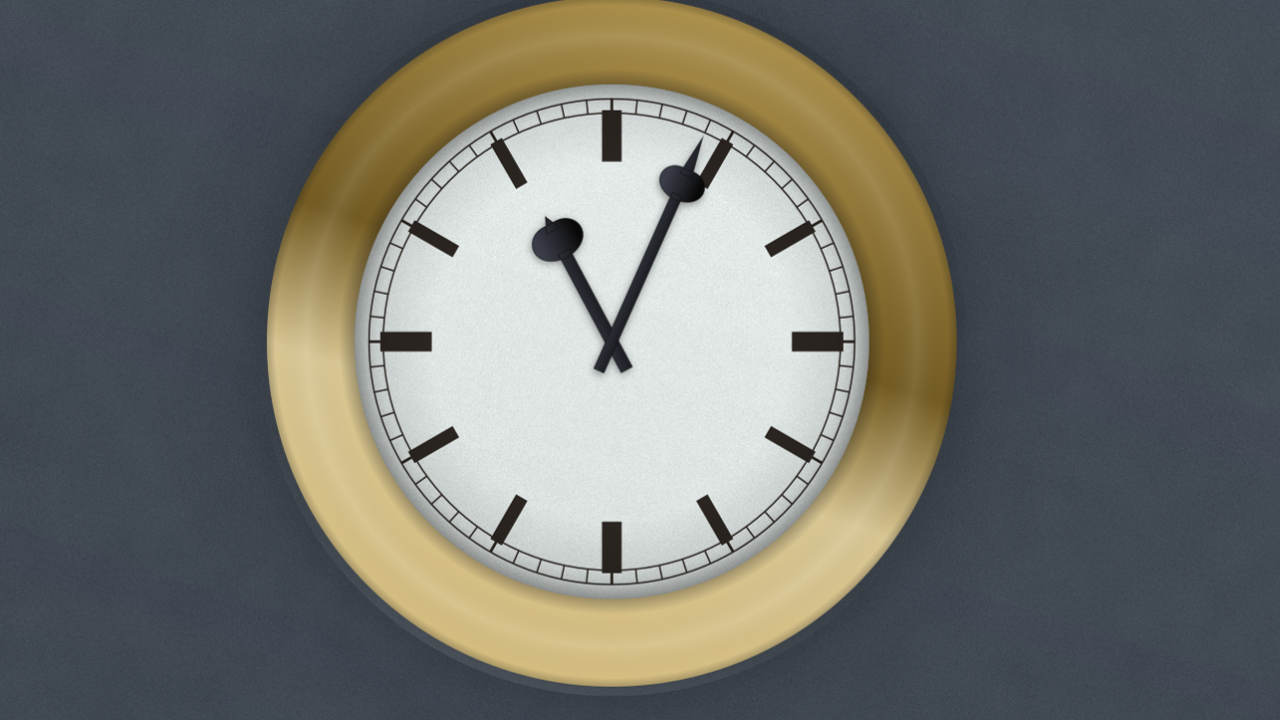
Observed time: 11:04
